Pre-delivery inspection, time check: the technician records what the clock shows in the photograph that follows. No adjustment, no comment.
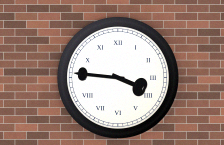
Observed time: 3:46
